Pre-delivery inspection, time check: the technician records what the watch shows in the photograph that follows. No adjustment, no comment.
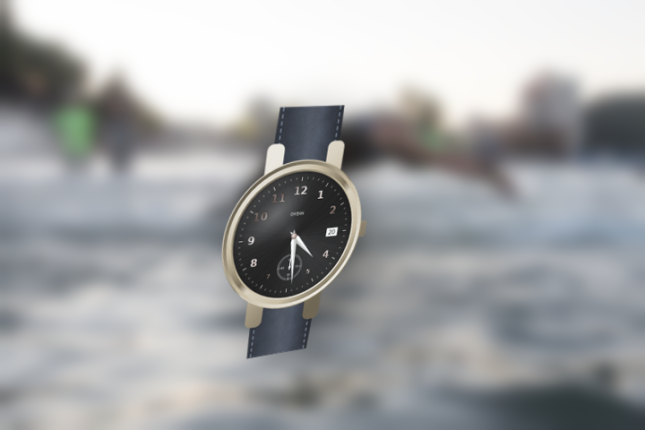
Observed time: 4:29
